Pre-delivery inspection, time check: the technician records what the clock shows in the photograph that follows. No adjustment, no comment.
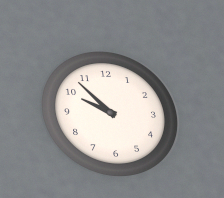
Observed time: 9:53
